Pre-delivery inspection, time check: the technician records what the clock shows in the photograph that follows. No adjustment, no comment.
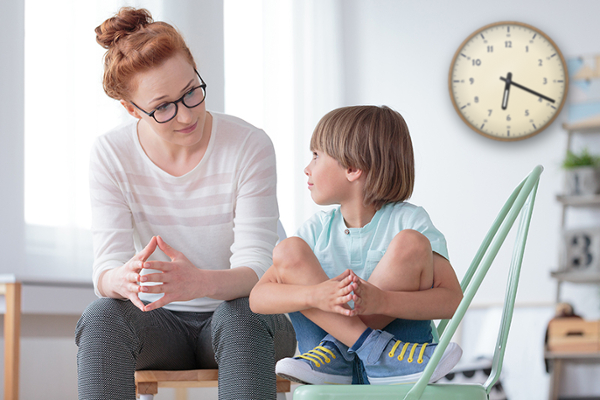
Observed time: 6:19
